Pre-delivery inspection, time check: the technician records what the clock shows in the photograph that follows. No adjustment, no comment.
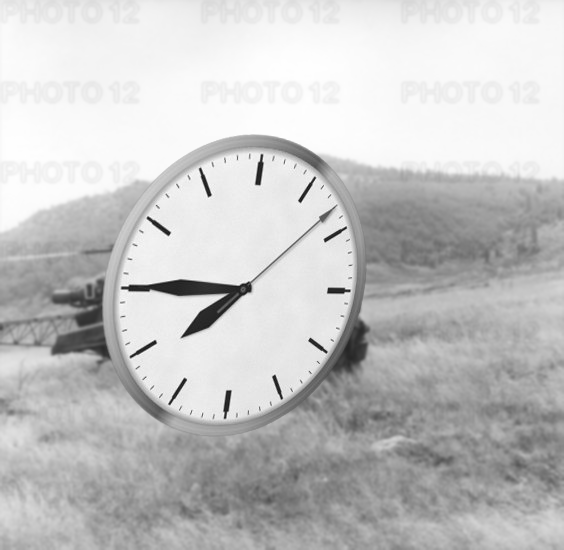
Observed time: 7:45:08
